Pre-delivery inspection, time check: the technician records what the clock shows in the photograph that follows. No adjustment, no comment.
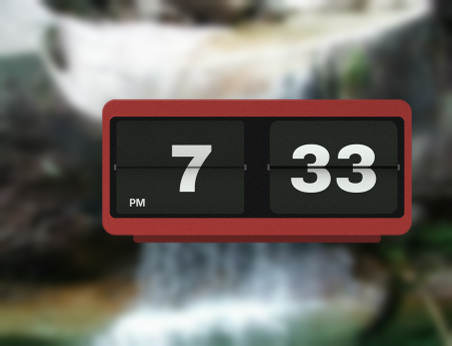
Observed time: 7:33
